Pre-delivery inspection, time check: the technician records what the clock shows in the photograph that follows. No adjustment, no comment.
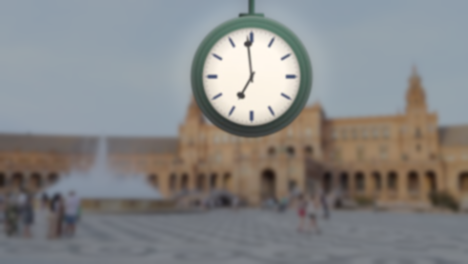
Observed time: 6:59
